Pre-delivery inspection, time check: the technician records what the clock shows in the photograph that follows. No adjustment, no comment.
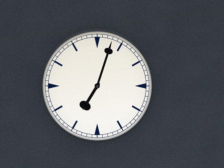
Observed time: 7:03
